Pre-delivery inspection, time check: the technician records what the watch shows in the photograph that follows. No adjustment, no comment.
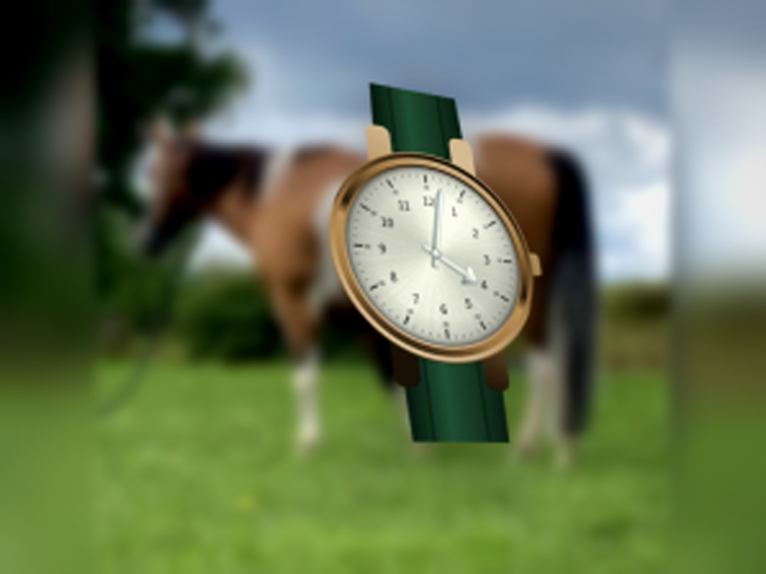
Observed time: 4:02
